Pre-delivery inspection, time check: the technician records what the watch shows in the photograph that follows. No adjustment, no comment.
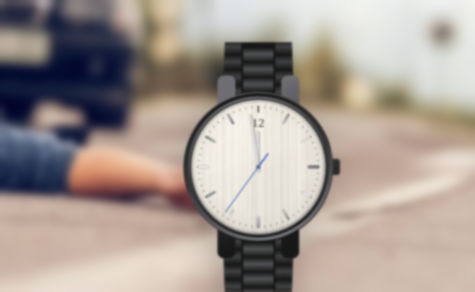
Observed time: 11:58:36
